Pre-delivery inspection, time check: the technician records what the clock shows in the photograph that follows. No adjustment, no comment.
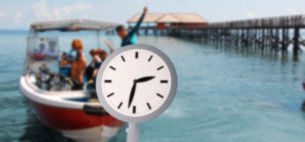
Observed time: 2:32
